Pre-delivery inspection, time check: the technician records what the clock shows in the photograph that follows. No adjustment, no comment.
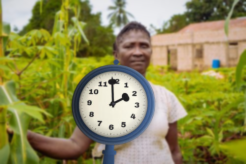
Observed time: 1:59
